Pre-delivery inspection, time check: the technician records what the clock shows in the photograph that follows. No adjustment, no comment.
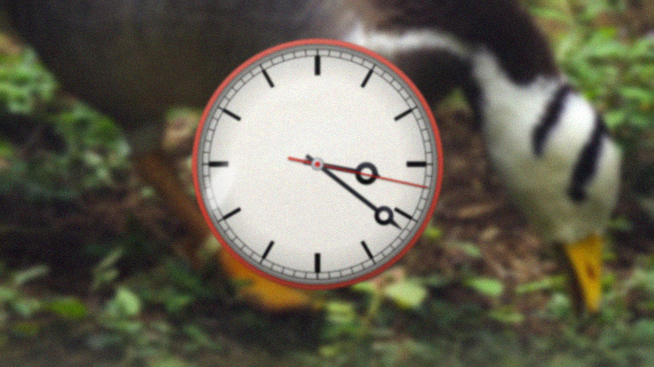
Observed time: 3:21:17
